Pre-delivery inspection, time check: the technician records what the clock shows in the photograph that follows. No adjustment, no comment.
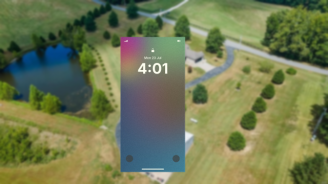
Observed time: 4:01
